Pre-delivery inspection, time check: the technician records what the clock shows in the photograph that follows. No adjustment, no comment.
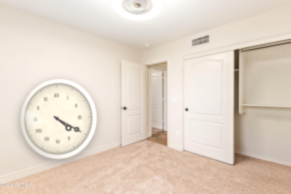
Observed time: 4:20
